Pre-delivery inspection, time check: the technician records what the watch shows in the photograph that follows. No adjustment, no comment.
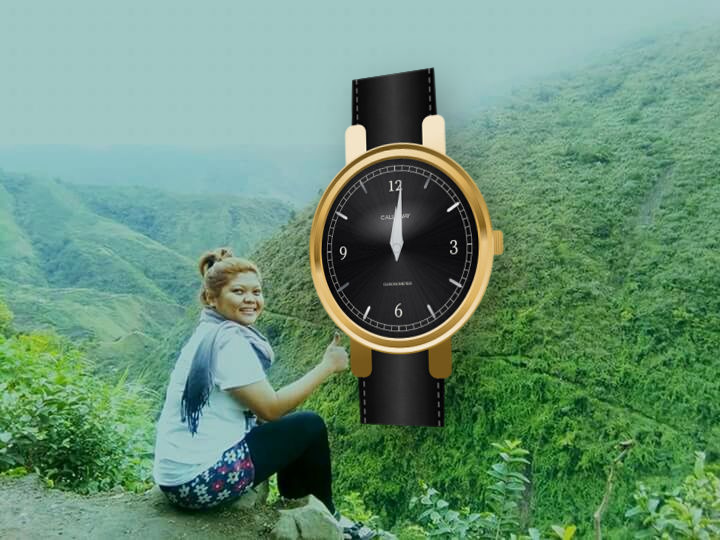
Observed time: 12:01
